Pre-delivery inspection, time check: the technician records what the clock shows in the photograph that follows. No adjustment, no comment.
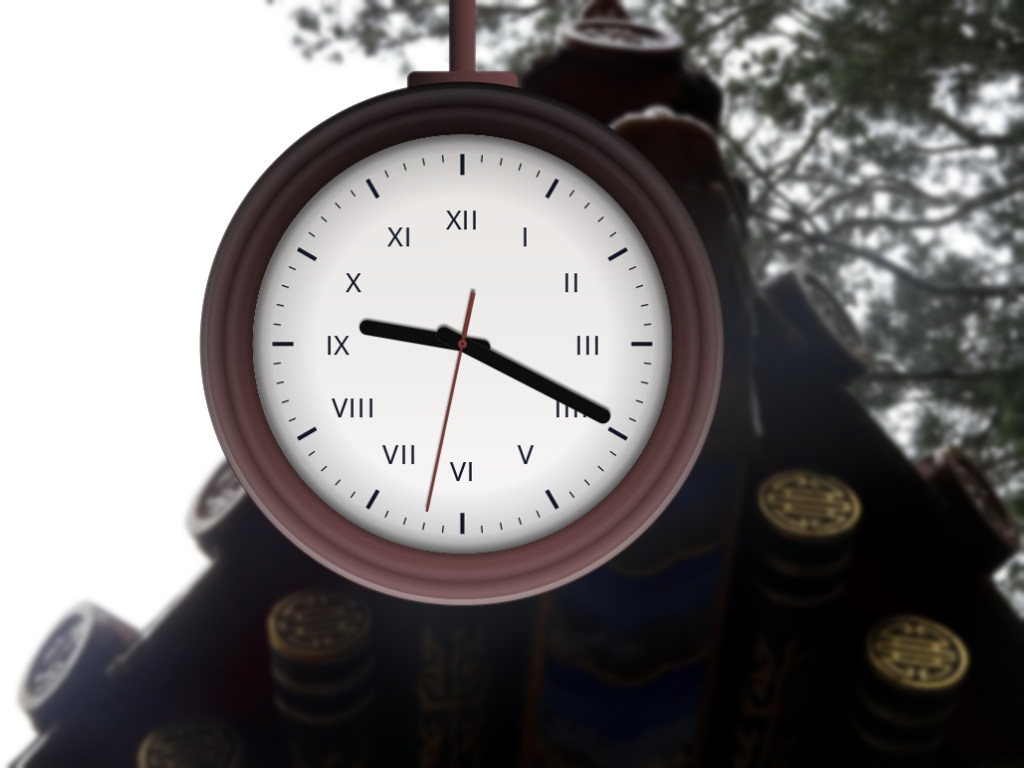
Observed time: 9:19:32
